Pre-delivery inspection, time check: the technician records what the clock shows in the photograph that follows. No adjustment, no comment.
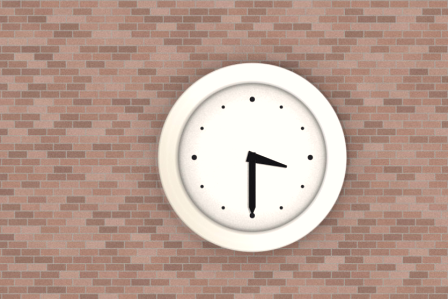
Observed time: 3:30
